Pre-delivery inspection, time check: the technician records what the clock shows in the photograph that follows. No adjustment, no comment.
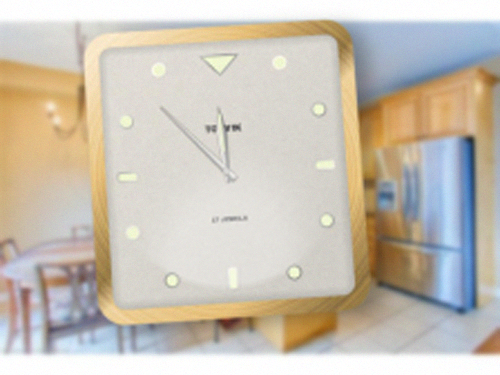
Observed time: 11:53
